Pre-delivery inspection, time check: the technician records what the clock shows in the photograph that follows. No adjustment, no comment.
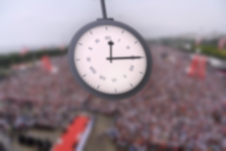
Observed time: 12:15
